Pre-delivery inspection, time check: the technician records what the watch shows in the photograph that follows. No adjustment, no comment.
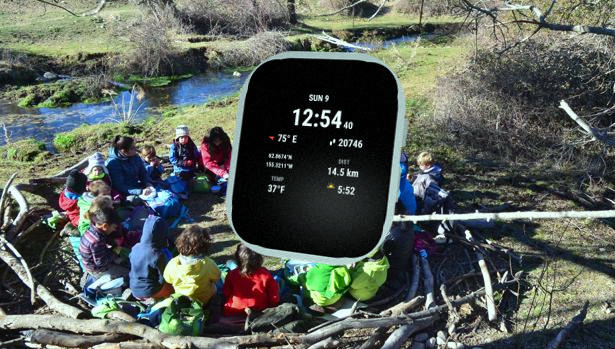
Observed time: 12:54:40
